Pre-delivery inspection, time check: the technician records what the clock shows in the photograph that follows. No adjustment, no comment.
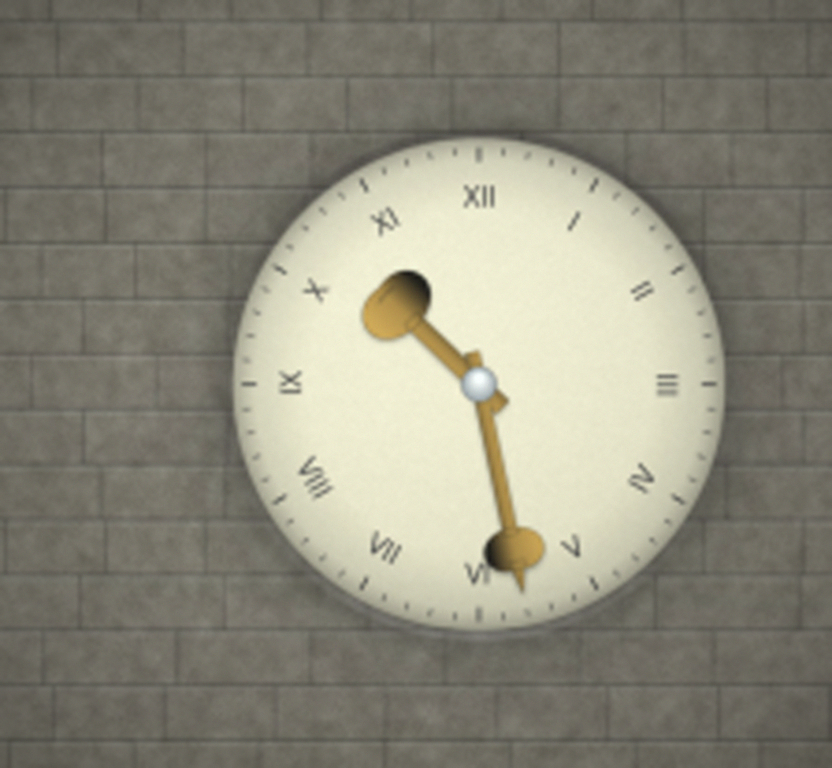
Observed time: 10:28
